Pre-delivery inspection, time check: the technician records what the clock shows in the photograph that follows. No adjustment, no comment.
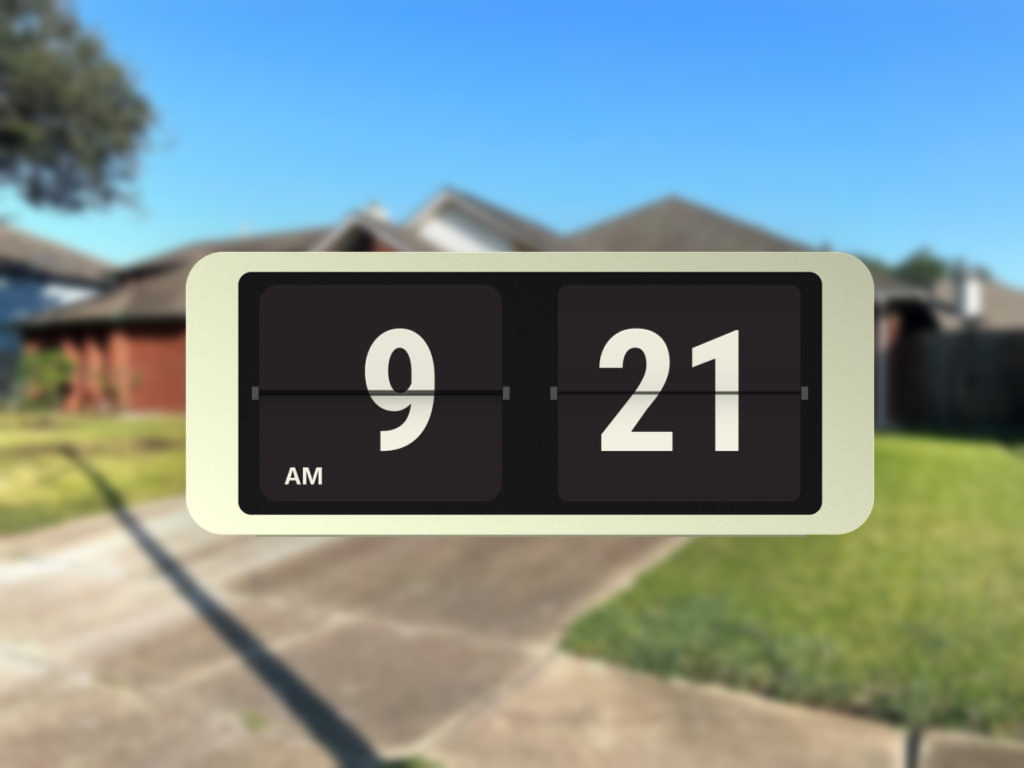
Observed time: 9:21
